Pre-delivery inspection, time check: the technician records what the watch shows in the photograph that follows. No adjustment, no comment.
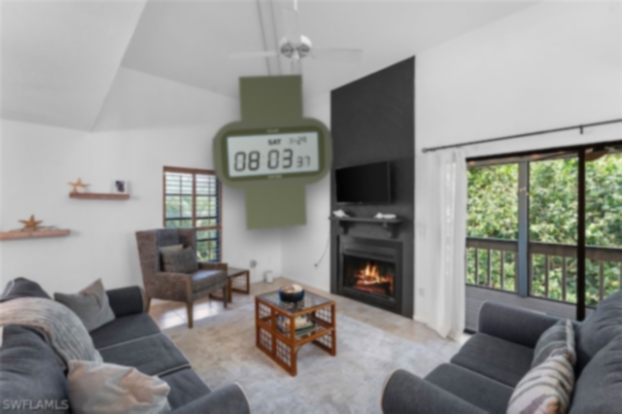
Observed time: 8:03
